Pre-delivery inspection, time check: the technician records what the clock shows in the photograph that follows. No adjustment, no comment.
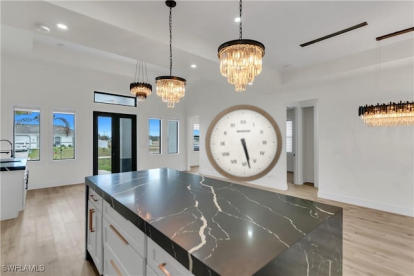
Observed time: 5:28
